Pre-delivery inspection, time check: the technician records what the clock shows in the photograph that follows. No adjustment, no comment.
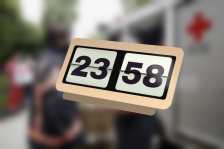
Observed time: 23:58
